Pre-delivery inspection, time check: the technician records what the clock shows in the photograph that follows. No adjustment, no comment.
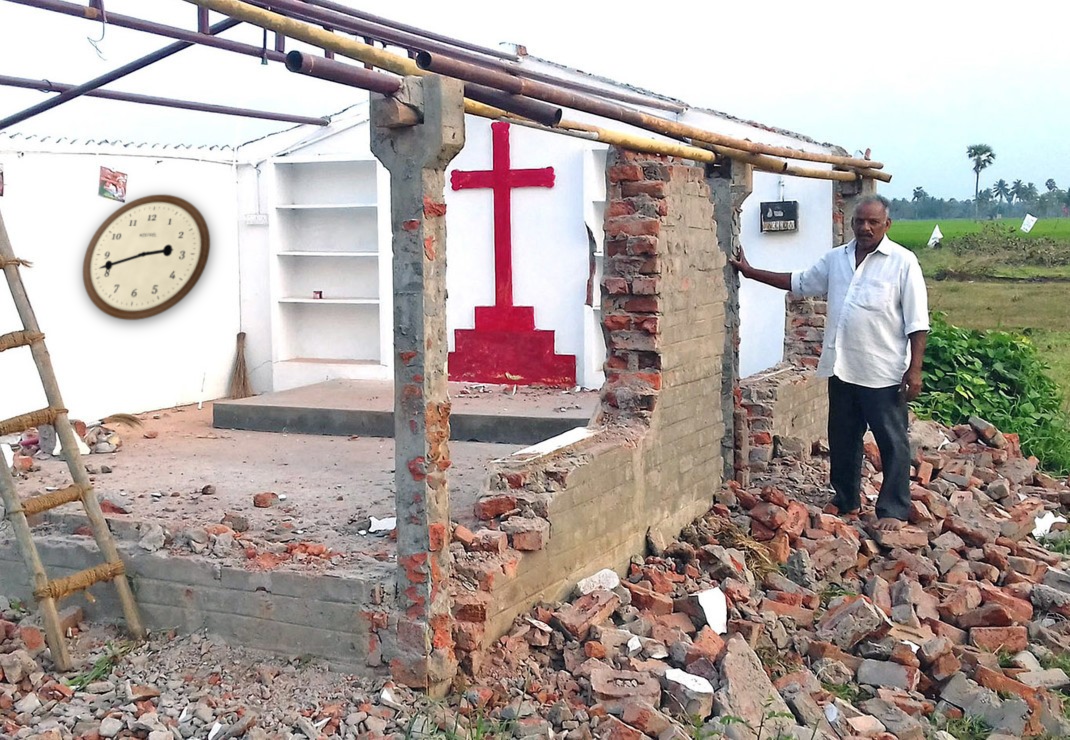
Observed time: 2:42
